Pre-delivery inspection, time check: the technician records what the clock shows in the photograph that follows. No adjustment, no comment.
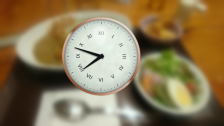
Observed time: 7:48
